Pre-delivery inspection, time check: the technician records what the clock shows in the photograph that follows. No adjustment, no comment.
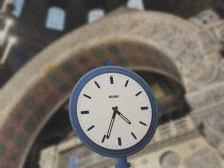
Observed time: 4:34
